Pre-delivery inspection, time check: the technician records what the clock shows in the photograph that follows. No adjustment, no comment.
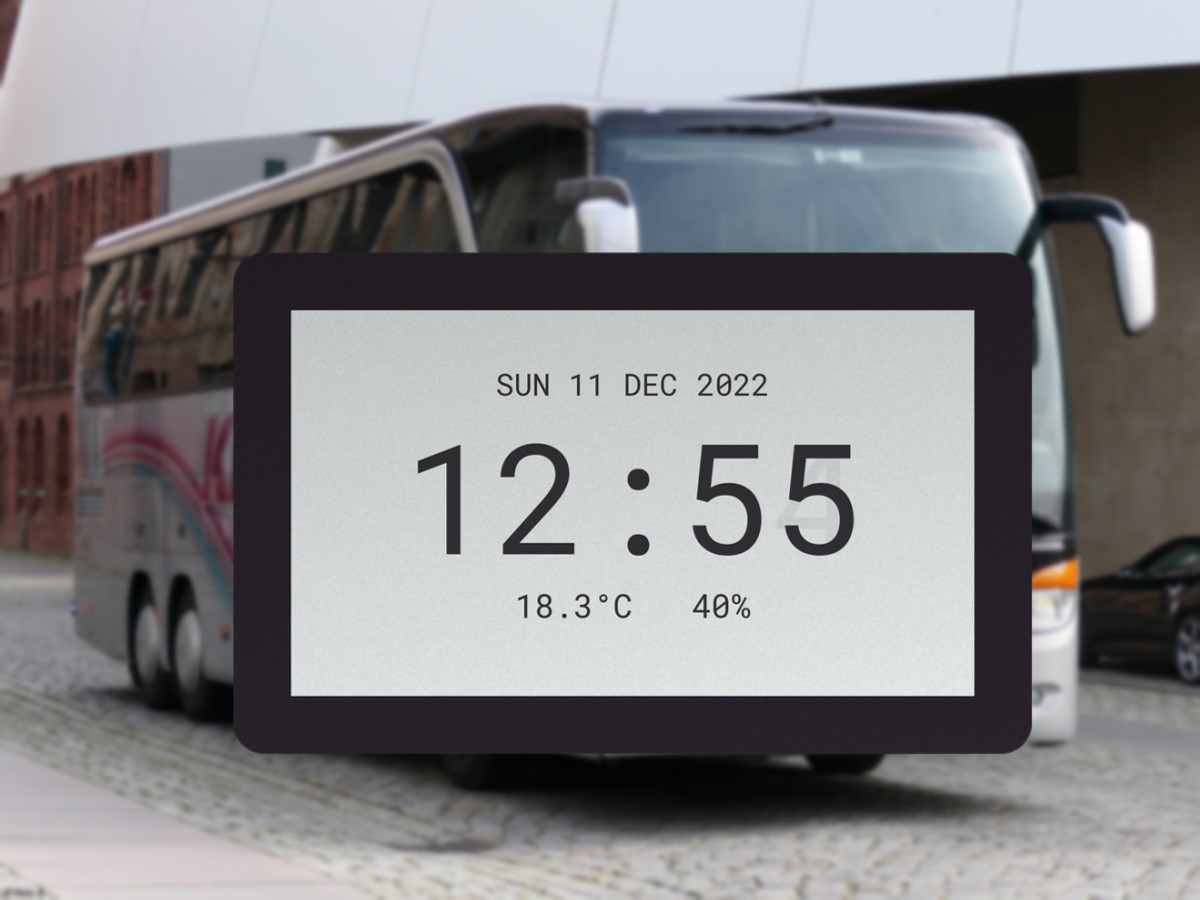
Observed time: 12:55
